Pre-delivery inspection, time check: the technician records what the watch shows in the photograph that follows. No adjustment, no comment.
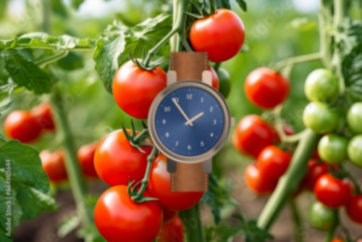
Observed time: 1:54
